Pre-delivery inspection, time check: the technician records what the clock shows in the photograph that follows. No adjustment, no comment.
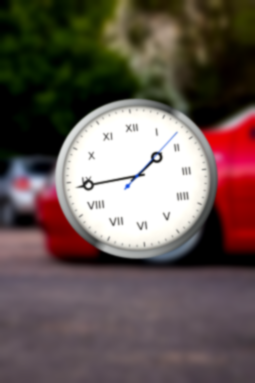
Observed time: 1:44:08
